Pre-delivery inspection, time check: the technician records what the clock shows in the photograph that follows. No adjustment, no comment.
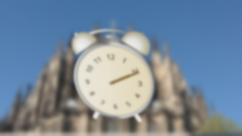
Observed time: 2:11
